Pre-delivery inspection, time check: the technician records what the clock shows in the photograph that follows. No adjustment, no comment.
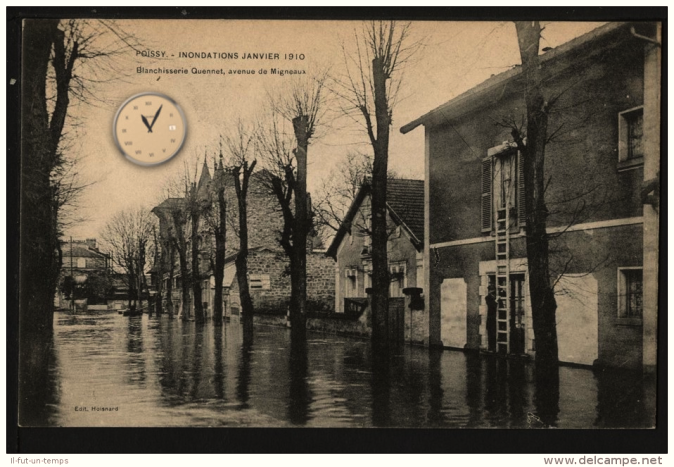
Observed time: 11:05
